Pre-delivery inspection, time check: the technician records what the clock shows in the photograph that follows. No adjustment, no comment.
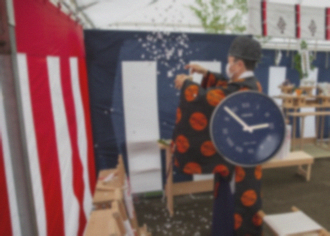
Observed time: 2:53
